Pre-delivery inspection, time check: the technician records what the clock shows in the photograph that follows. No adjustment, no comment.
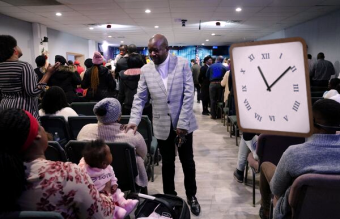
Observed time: 11:09
